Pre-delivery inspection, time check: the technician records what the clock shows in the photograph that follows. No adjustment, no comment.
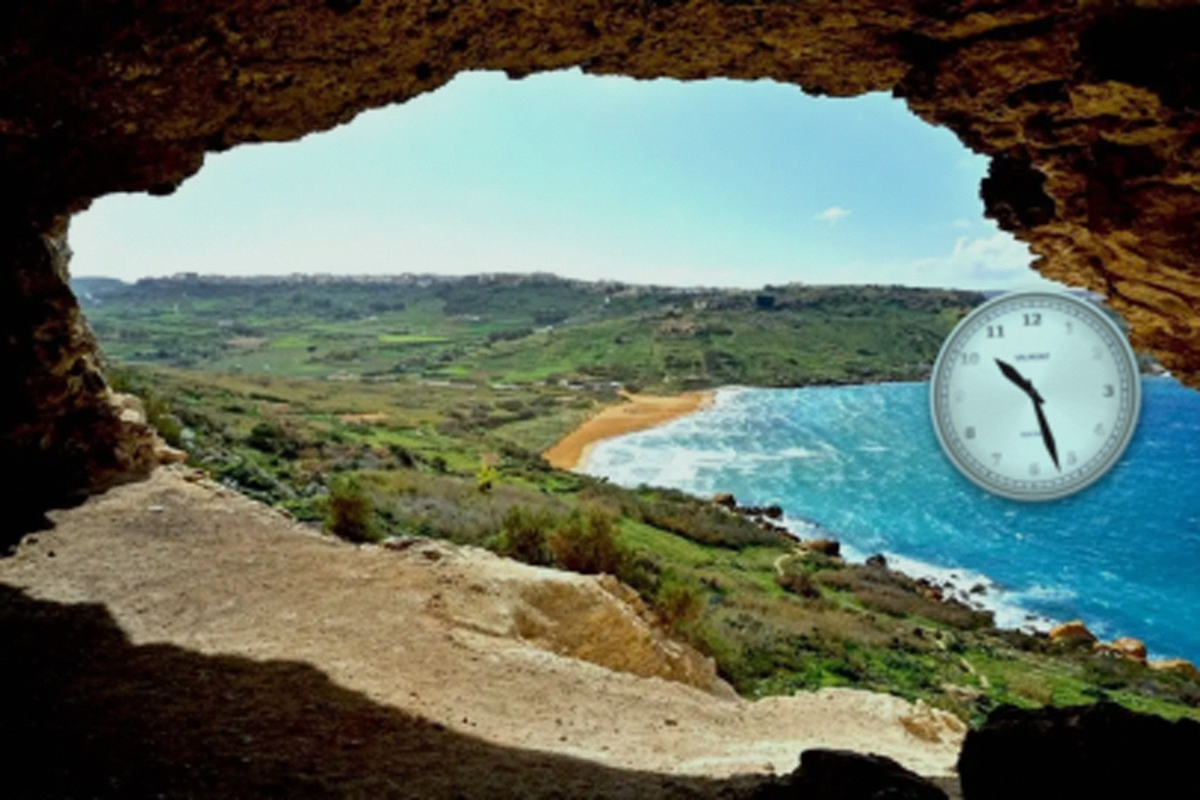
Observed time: 10:27
